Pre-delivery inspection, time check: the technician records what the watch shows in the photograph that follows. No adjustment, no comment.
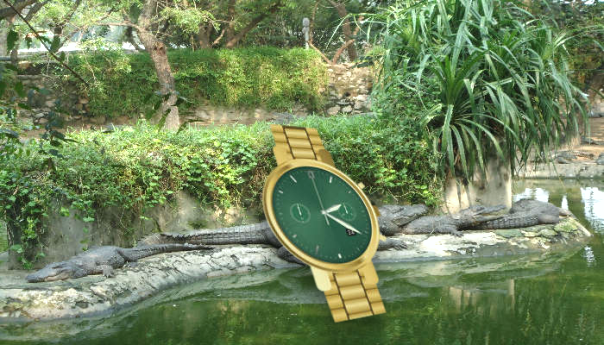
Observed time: 2:21
